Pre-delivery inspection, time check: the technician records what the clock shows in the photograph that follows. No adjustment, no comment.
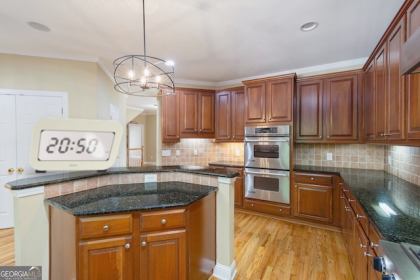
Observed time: 20:50
